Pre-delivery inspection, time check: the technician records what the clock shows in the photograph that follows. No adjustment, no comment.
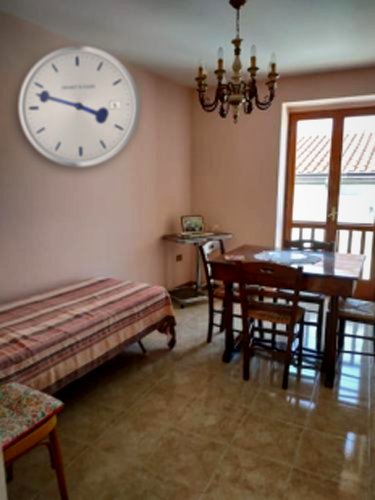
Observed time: 3:48
